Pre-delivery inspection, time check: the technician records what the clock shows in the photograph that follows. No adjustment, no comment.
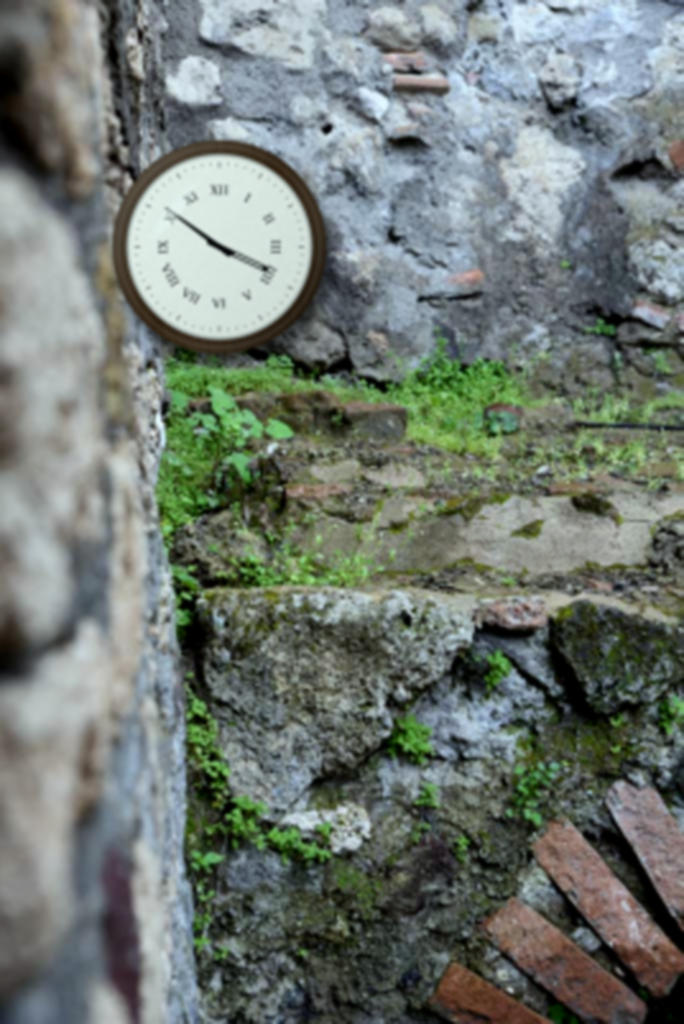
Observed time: 3:51
